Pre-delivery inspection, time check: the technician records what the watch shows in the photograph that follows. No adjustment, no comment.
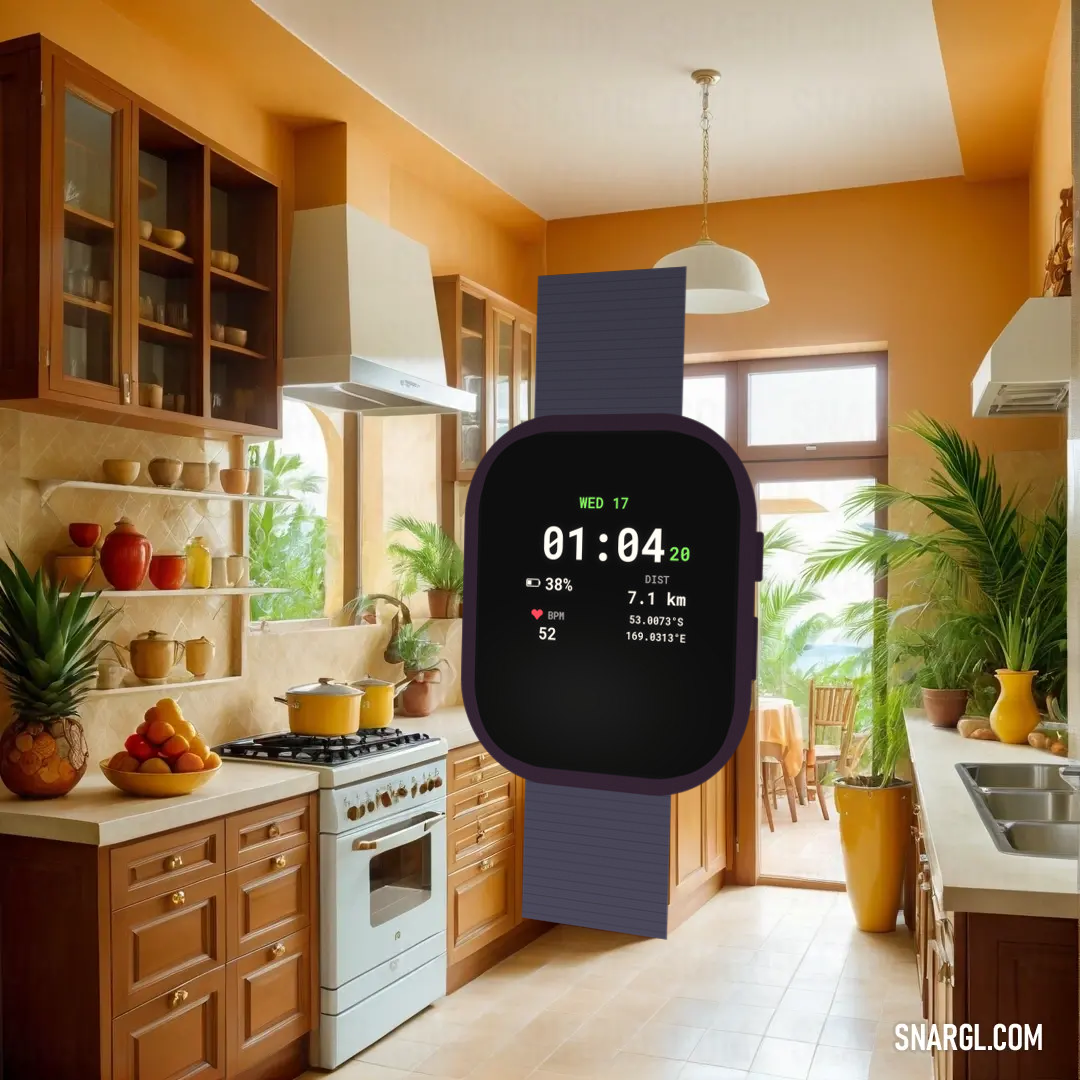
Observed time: 1:04:20
